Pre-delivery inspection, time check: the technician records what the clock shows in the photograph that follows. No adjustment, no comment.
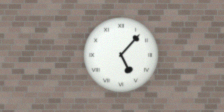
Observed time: 5:07
